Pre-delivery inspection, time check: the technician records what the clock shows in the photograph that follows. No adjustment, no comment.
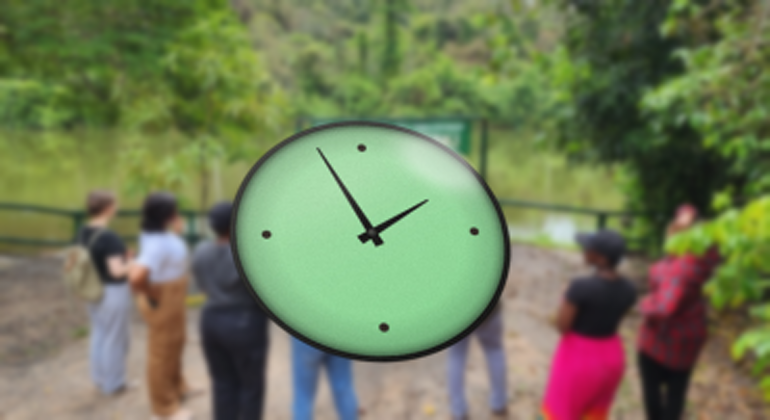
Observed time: 1:56
